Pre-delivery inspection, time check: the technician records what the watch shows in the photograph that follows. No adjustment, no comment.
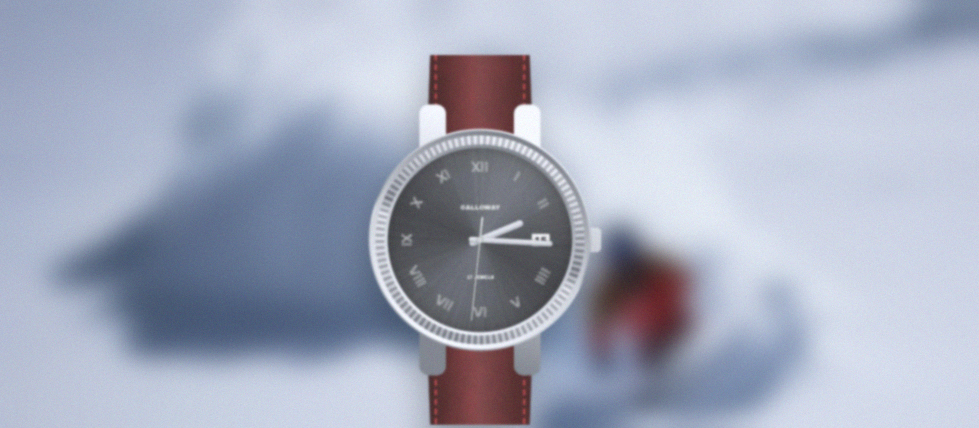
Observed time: 2:15:31
